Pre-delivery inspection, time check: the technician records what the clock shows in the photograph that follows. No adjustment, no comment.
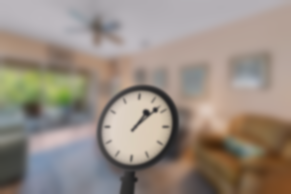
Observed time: 1:08
